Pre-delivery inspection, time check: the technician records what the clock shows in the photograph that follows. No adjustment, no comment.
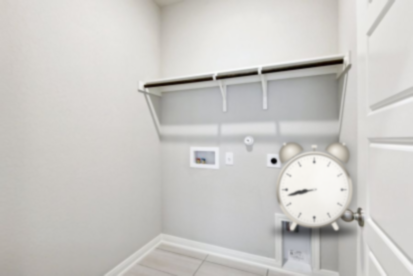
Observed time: 8:43
